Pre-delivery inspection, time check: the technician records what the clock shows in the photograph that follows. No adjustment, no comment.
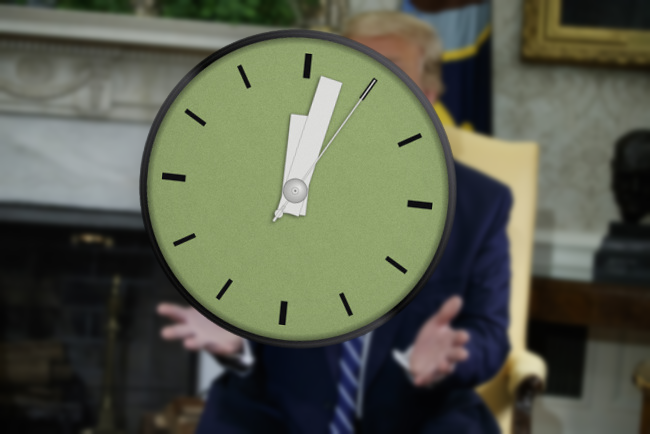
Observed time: 12:02:05
